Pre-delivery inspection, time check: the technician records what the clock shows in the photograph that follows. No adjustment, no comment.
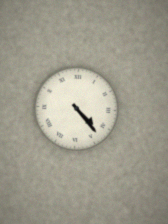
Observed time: 4:23
